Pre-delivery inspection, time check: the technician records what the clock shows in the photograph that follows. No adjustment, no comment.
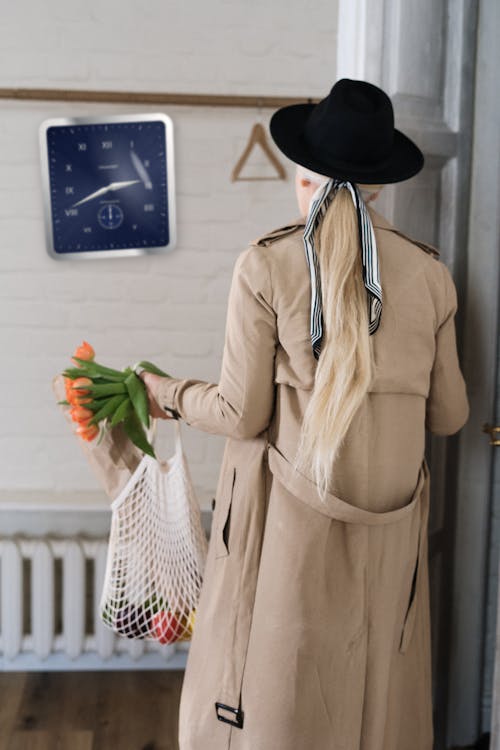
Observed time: 2:41
